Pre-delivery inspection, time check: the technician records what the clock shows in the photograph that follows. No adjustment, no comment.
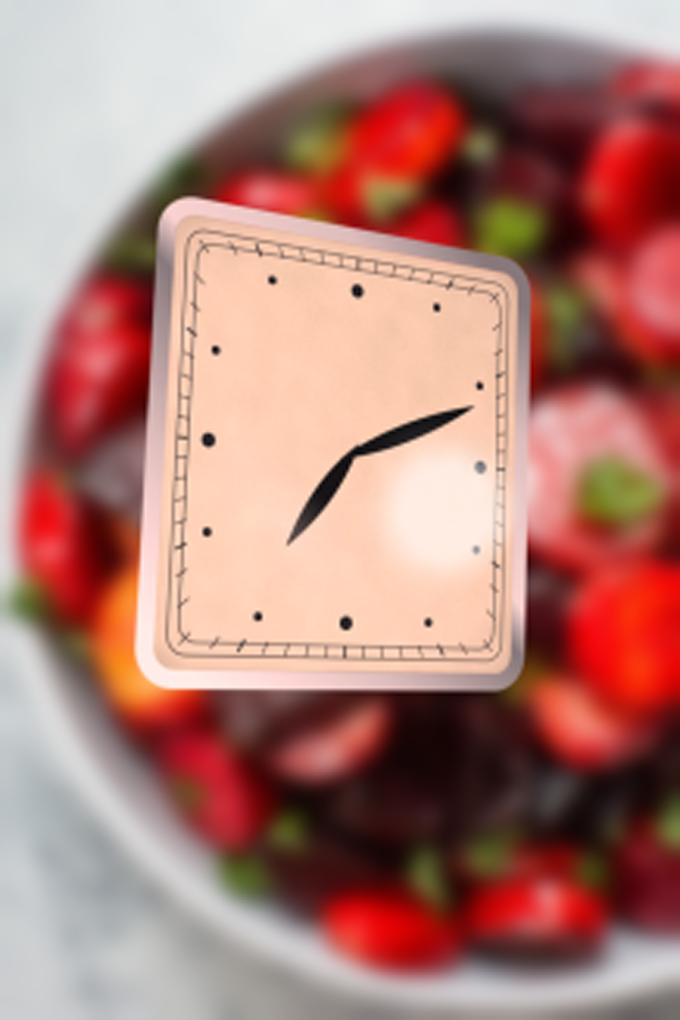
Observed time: 7:11
